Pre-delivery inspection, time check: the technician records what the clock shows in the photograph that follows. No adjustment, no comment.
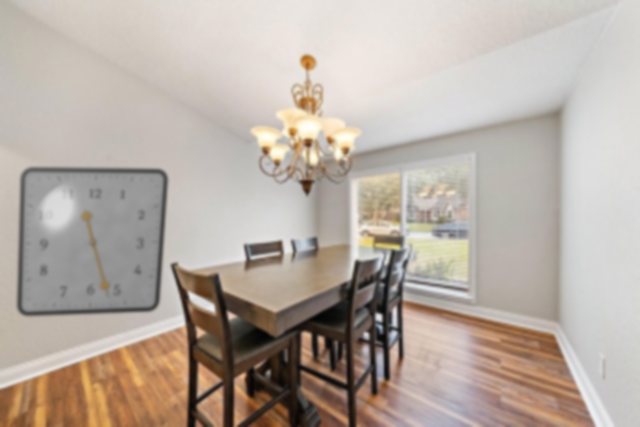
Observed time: 11:27
